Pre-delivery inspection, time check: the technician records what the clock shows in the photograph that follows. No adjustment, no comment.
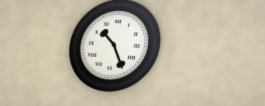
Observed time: 10:25
